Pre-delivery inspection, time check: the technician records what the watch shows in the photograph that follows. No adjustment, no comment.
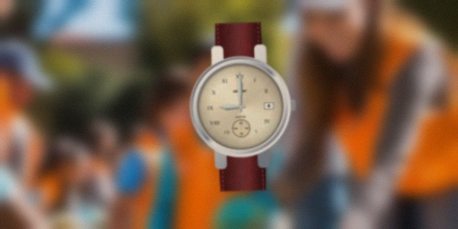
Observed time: 9:00
